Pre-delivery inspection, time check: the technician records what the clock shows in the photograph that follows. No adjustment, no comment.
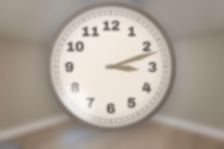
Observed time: 3:12
